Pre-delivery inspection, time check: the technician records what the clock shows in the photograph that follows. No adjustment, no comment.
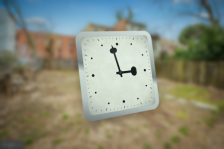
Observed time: 2:58
